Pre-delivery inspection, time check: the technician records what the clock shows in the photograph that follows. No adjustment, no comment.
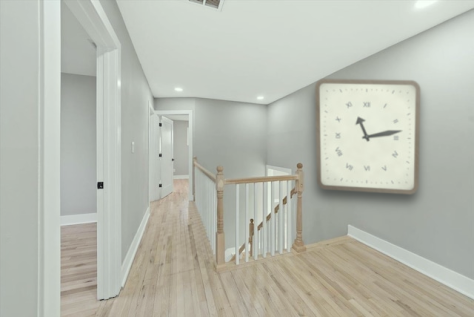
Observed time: 11:13
